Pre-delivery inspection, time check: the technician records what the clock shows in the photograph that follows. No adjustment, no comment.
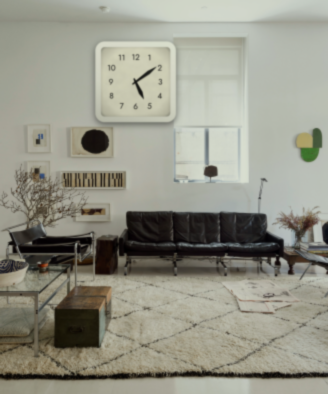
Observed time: 5:09
